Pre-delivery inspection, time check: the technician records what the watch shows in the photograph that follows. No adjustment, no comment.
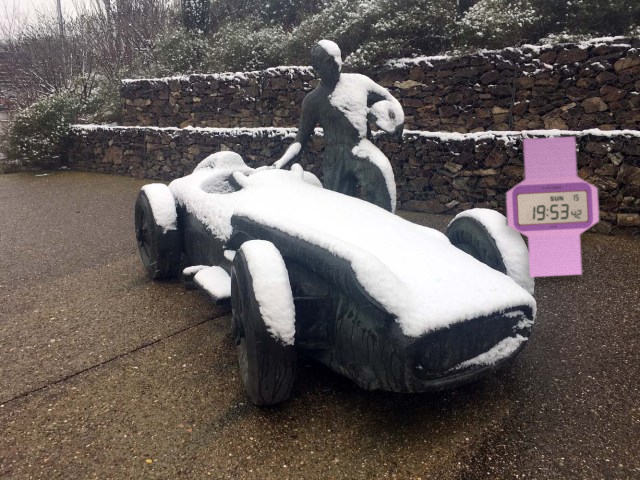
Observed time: 19:53
